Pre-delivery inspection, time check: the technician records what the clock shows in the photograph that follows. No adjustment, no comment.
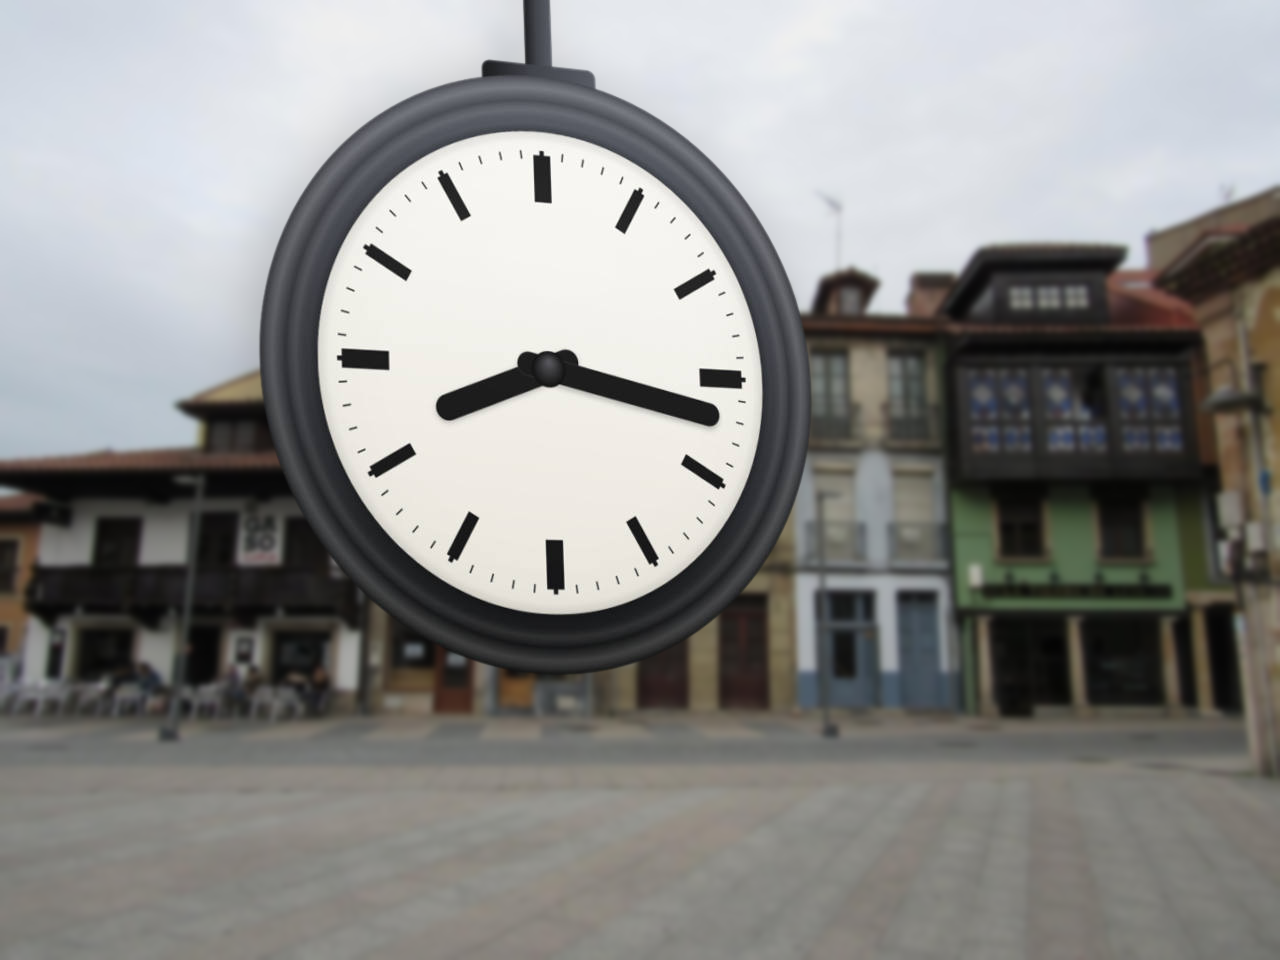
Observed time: 8:17
